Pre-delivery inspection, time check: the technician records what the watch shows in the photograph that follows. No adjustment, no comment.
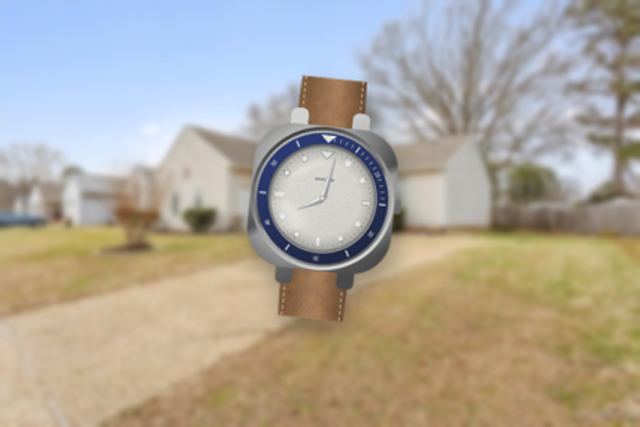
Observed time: 8:02
